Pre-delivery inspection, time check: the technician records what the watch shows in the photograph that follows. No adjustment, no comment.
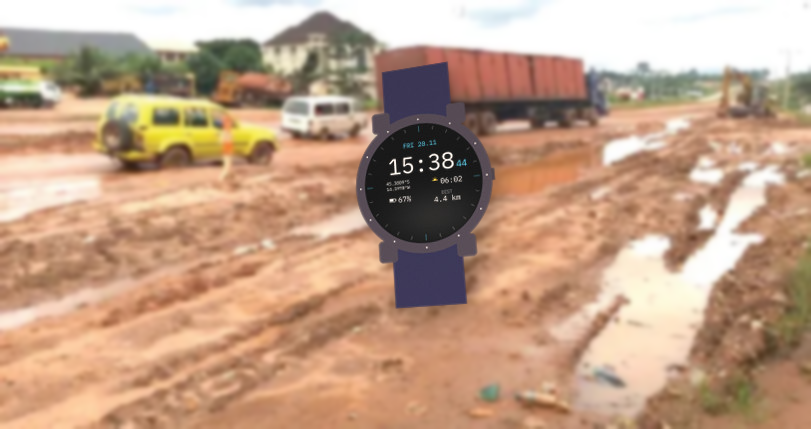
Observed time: 15:38:44
